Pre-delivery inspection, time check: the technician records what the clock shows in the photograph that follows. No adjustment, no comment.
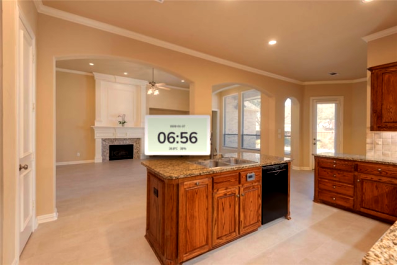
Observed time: 6:56
